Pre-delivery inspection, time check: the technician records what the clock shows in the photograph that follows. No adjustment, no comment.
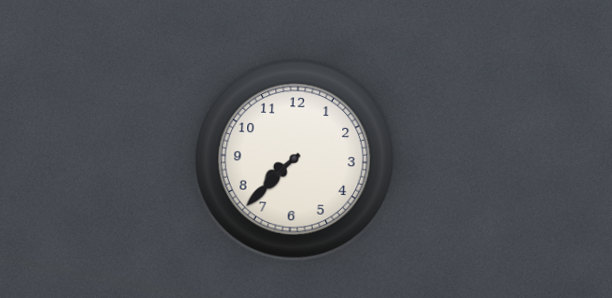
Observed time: 7:37
